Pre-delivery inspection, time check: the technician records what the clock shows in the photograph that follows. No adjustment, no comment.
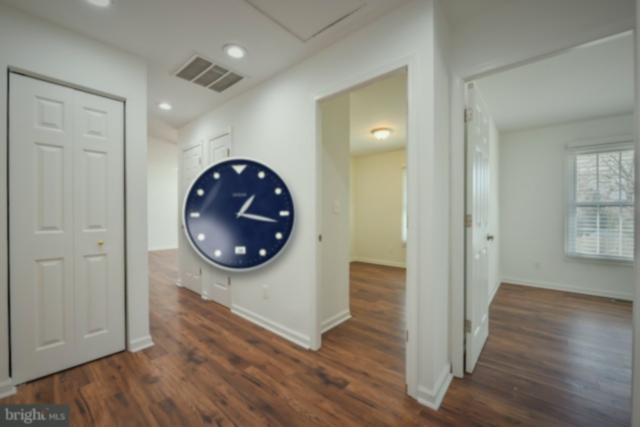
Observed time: 1:17
